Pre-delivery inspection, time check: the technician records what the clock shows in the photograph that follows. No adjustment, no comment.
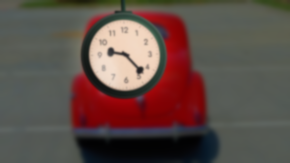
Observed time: 9:23
